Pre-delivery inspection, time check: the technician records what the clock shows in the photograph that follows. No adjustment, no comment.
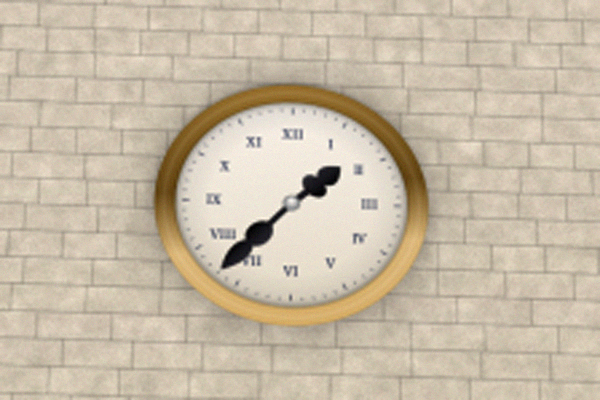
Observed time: 1:37
